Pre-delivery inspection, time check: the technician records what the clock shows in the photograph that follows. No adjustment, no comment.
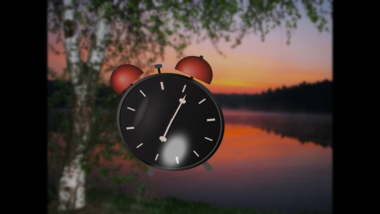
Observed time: 7:06
